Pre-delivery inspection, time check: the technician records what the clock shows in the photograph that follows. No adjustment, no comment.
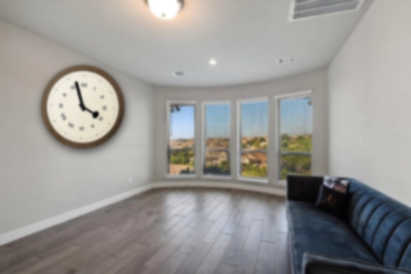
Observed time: 3:57
